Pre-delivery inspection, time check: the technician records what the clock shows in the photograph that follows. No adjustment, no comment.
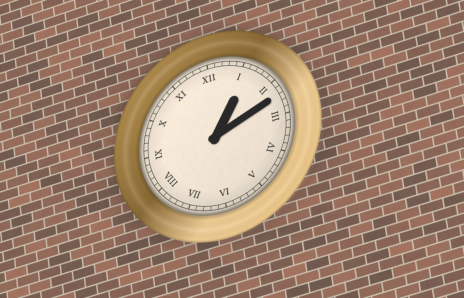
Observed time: 1:12
